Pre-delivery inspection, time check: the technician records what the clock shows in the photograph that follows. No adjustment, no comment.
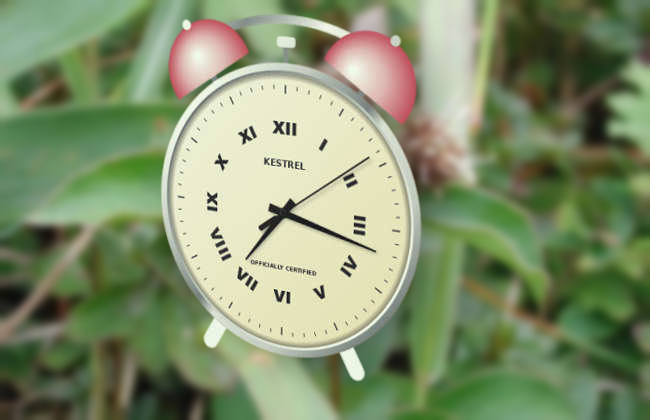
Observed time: 7:17:09
